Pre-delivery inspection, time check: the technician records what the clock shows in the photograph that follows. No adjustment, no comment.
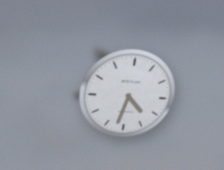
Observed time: 4:32
